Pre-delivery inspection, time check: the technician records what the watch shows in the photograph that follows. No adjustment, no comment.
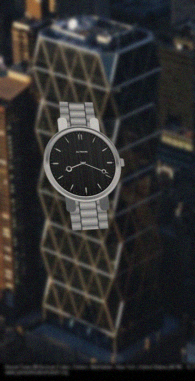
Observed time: 8:19
